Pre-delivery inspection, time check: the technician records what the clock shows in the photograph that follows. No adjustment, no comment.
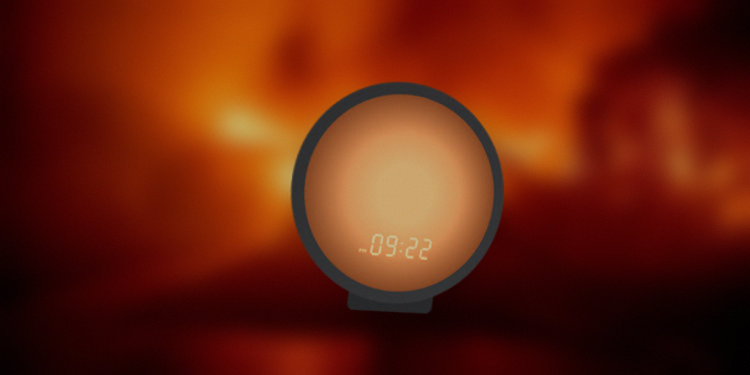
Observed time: 9:22
